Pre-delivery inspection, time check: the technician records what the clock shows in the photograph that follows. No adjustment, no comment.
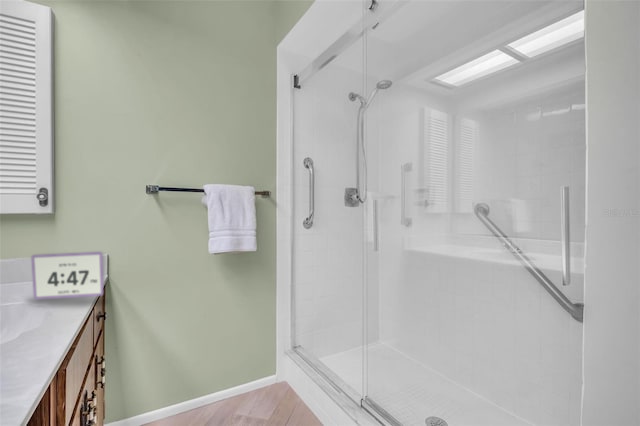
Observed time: 4:47
